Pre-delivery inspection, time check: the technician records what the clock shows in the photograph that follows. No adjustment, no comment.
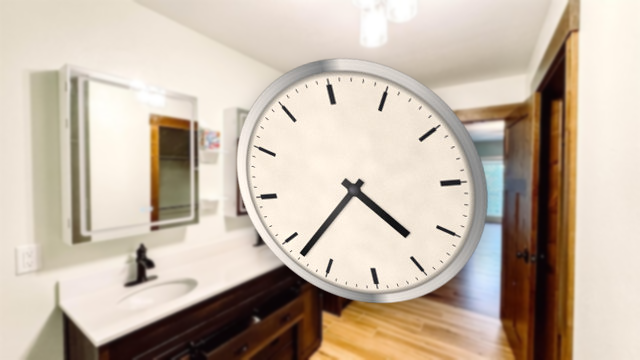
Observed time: 4:38
